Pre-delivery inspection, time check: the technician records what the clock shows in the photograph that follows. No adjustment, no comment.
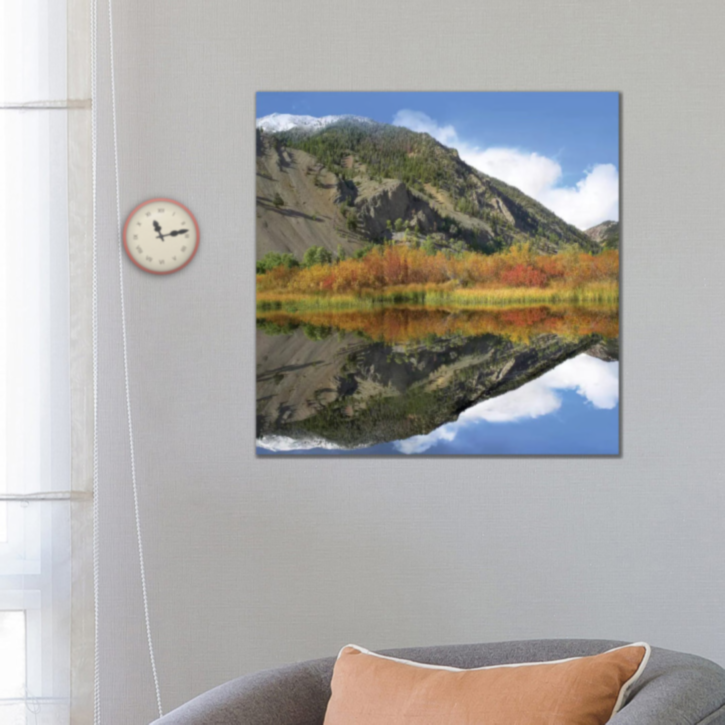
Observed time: 11:13
